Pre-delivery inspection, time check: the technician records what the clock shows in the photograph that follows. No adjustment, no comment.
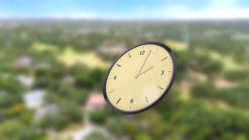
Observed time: 2:03
